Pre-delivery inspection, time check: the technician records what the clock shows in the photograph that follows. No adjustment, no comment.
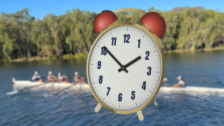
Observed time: 1:51
